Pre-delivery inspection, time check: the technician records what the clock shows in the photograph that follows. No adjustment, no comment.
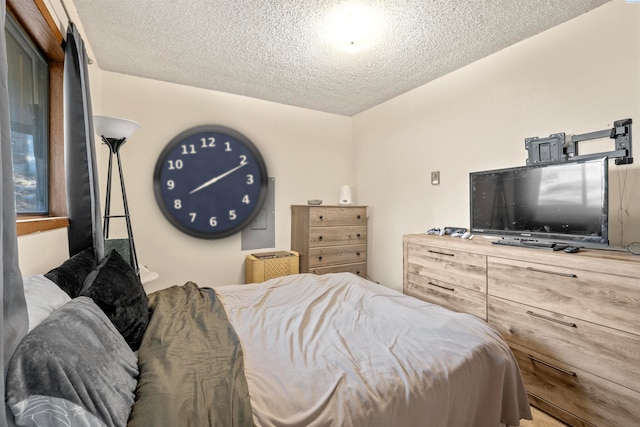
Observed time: 8:11
